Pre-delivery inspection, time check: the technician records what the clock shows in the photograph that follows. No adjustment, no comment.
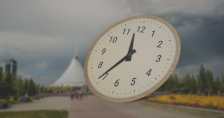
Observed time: 11:36
